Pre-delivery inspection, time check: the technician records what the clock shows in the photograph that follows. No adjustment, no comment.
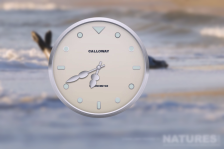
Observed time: 6:41
